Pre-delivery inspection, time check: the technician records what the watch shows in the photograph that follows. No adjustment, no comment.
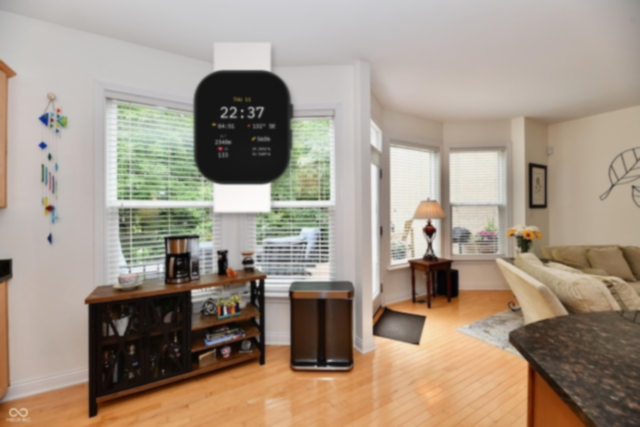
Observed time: 22:37
